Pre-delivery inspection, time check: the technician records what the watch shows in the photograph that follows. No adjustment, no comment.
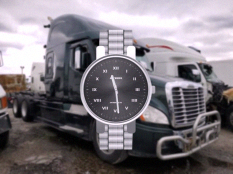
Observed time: 11:29
